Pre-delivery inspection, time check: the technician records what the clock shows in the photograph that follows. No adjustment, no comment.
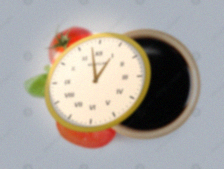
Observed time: 12:58
